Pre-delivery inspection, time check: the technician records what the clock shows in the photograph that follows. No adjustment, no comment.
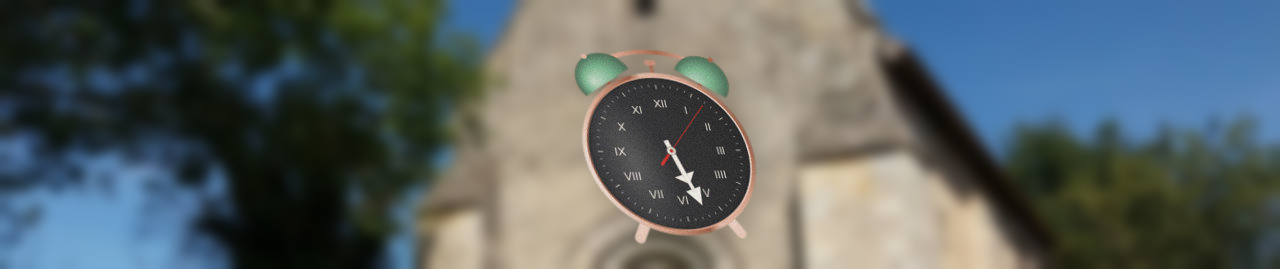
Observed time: 5:27:07
